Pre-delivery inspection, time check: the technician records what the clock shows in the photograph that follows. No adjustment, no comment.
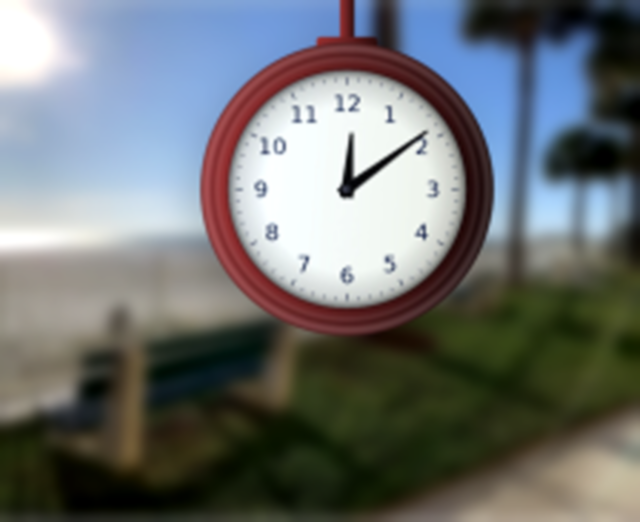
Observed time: 12:09
